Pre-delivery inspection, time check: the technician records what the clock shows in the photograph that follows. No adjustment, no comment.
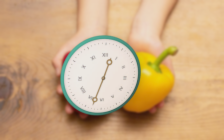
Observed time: 12:33
